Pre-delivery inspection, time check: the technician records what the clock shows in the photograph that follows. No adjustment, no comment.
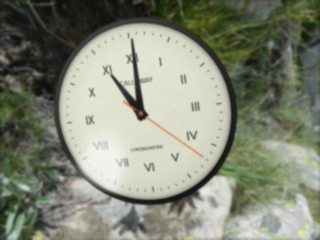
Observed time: 11:00:22
